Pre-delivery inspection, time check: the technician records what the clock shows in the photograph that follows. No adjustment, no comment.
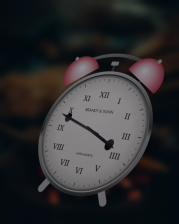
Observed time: 3:48
